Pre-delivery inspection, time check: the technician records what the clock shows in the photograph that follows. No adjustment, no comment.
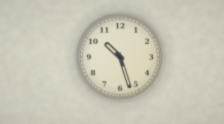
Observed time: 10:27
